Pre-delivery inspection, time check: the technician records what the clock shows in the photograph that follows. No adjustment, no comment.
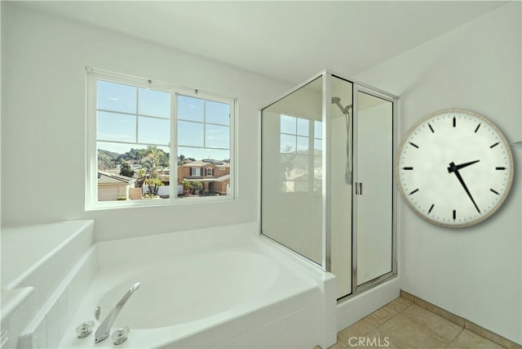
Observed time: 2:25
